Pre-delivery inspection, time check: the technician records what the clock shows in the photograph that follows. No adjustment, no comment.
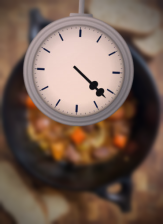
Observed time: 4:22
